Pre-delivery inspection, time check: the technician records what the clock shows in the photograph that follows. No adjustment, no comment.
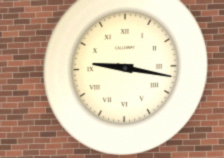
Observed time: 9:17
